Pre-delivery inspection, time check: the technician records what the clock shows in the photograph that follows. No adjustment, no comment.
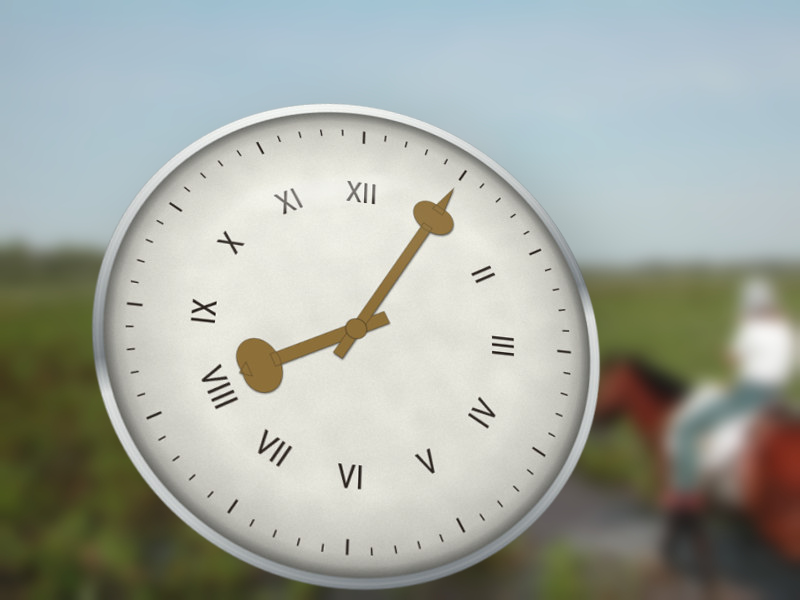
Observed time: 8:05
